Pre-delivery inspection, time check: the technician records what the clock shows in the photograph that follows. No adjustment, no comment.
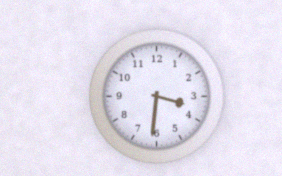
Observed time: 3:31
